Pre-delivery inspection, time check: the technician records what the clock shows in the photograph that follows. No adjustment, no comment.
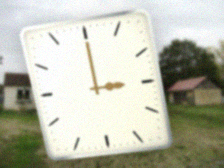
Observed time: 3:00
